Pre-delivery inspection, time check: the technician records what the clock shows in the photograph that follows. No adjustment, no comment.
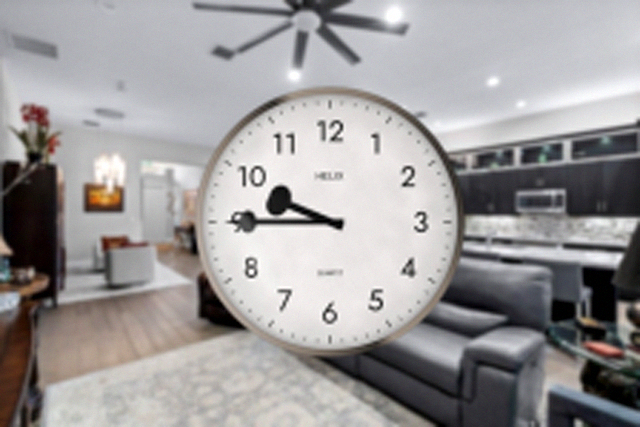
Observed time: 9:45
